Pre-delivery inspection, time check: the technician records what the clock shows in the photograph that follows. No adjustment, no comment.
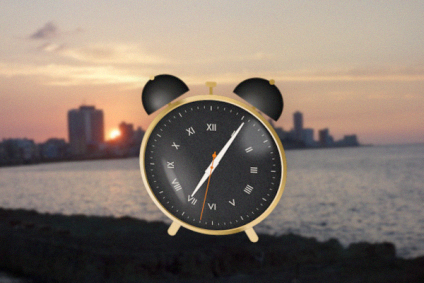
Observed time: 7:05:32
